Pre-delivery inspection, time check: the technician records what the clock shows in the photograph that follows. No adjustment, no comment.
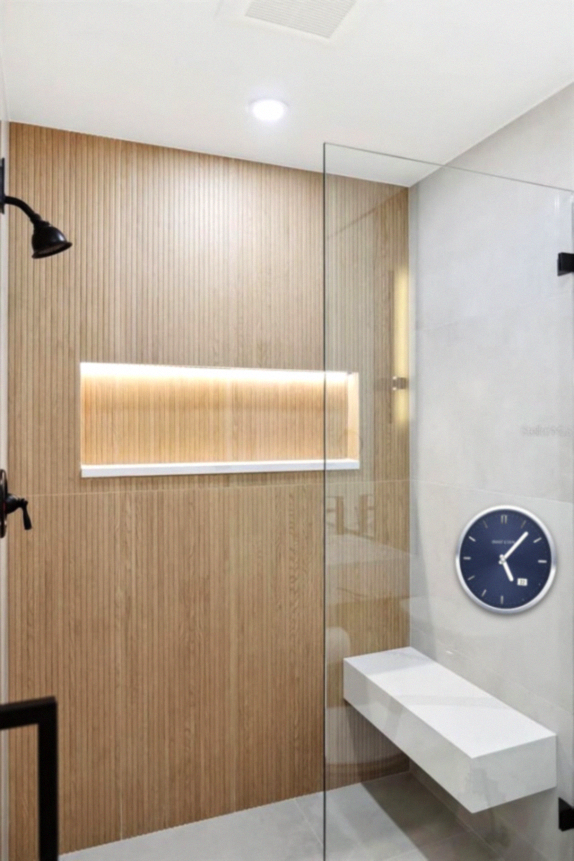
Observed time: 5:07
